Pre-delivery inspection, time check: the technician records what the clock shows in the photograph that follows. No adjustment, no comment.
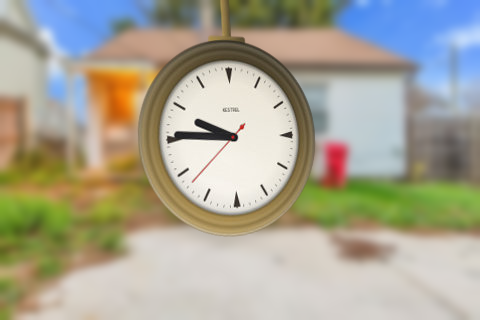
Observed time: 9:45:38
